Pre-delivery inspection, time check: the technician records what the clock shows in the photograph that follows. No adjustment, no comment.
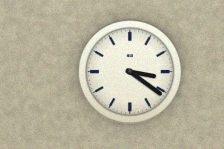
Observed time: 3:21
